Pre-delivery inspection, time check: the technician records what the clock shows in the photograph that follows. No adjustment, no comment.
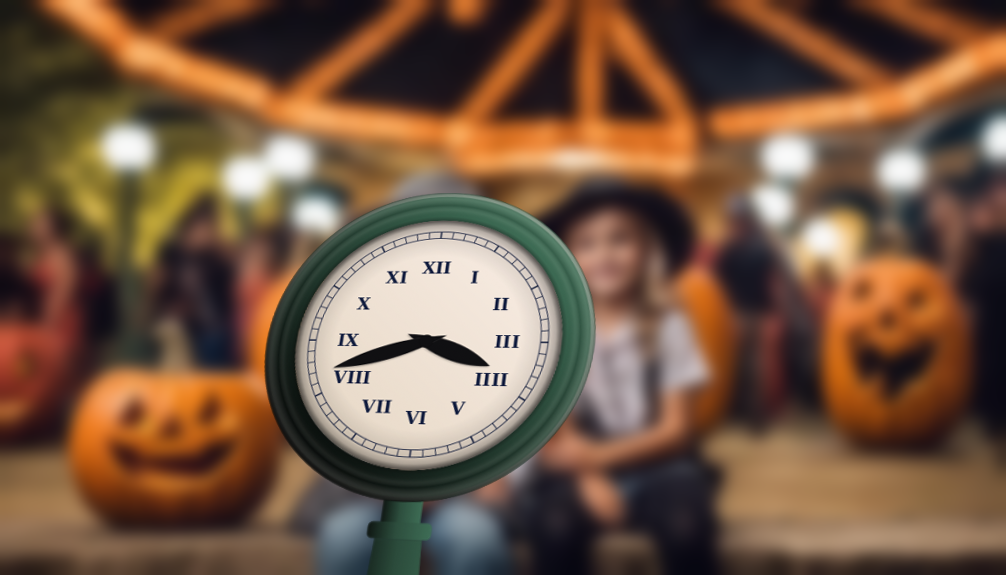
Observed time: 3:42
